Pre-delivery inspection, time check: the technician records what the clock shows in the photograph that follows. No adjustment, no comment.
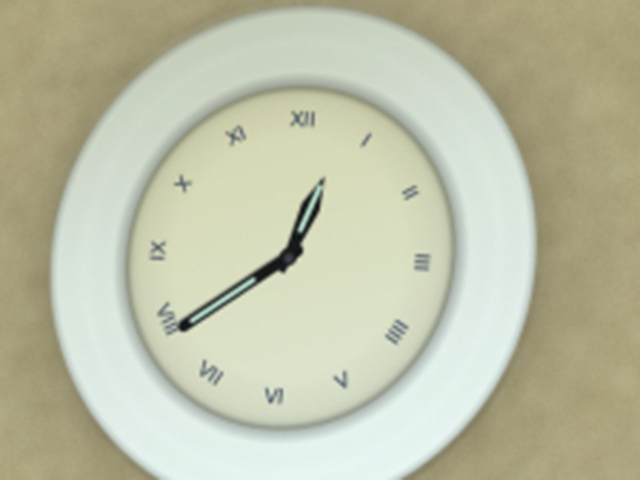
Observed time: 12:39
